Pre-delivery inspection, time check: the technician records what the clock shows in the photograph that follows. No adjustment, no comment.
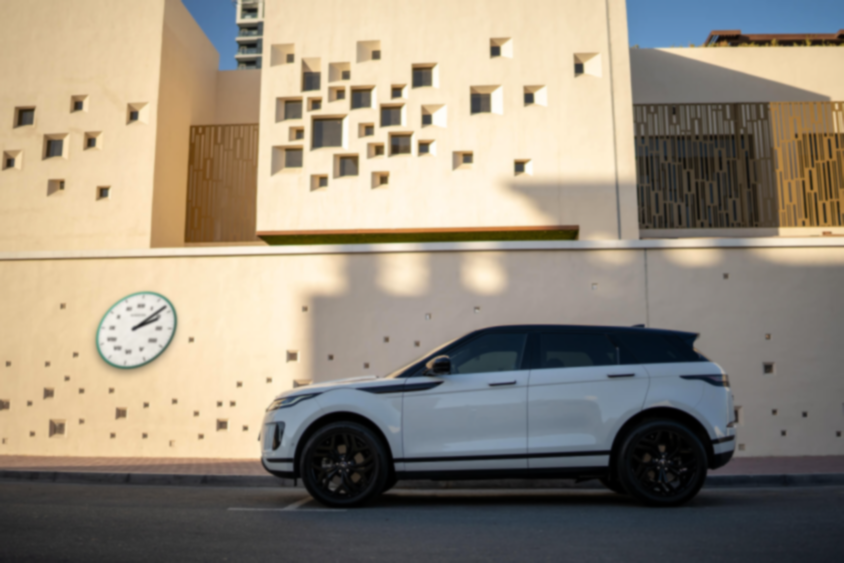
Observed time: 2:08
